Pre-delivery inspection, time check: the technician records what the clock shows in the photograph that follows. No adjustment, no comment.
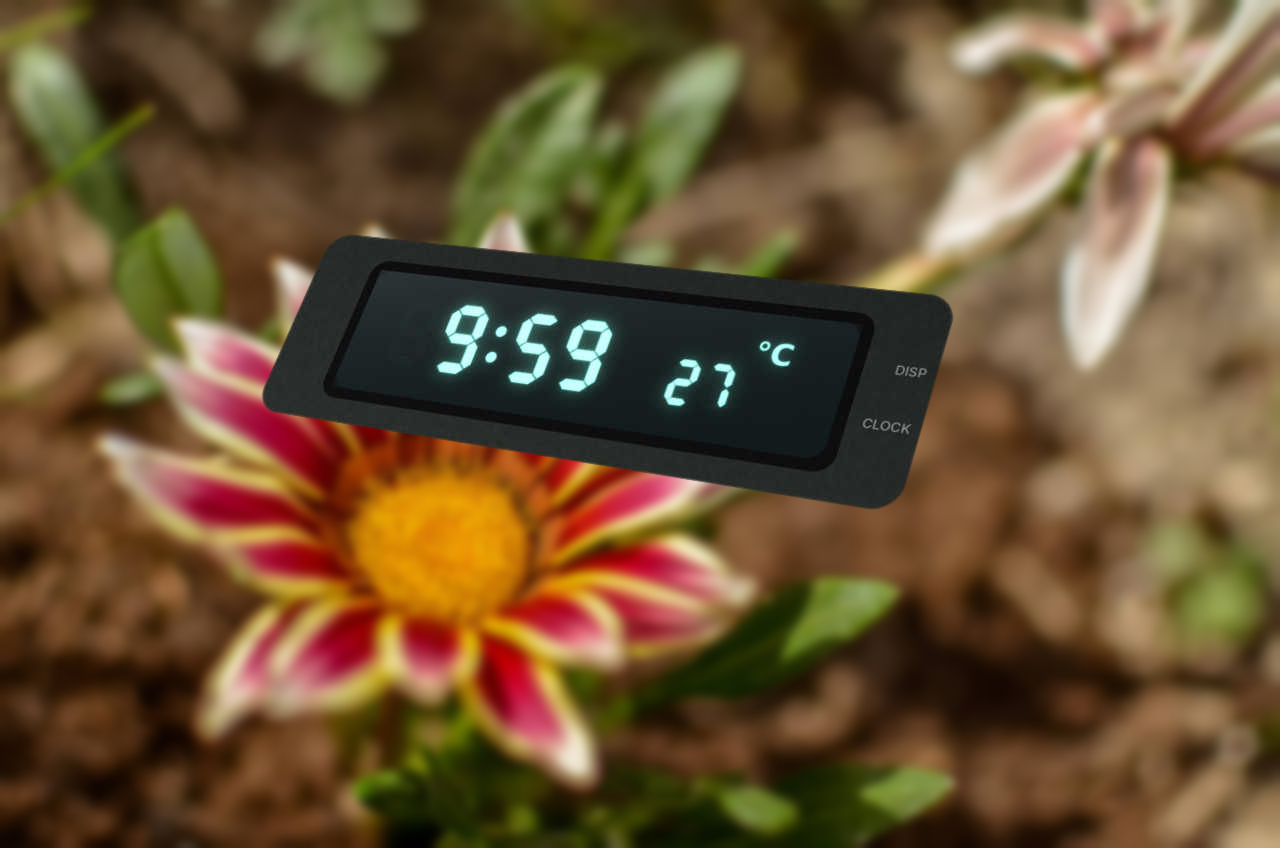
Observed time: 9:59
